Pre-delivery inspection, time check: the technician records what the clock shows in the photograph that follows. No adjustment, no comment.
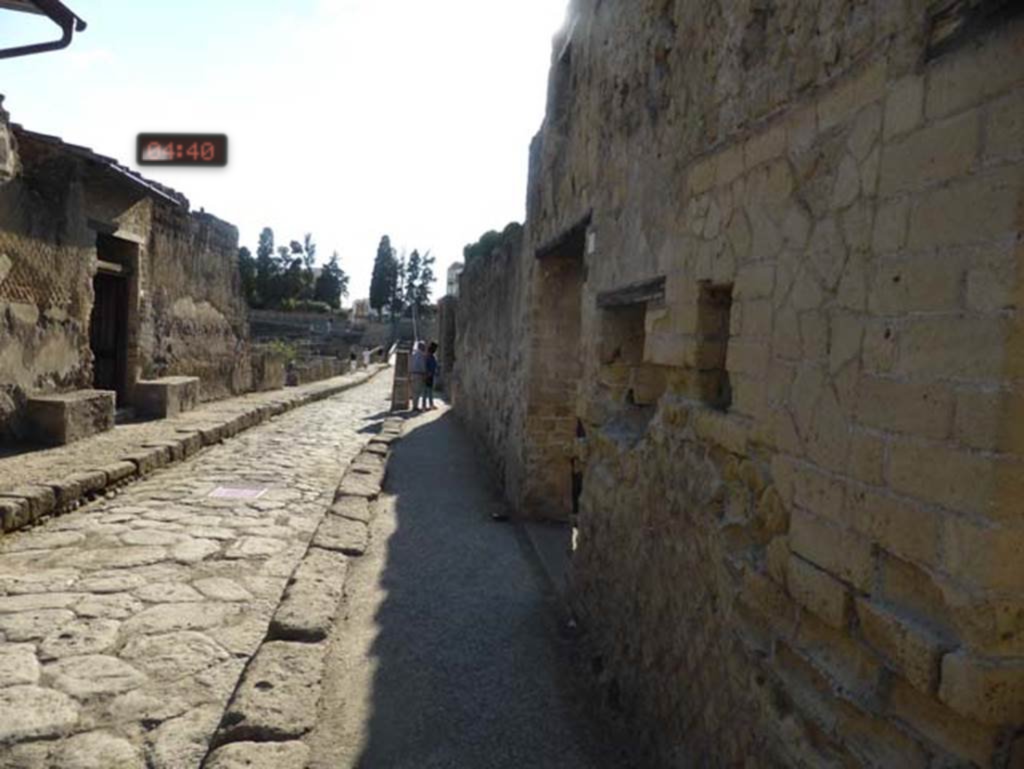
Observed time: 4:40
